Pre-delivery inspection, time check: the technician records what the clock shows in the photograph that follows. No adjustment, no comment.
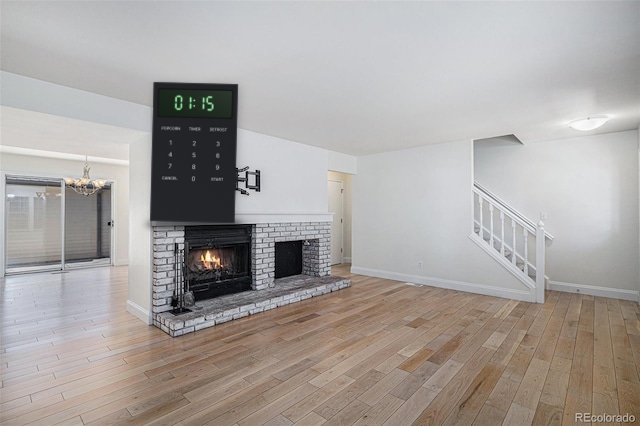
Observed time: 1:15
